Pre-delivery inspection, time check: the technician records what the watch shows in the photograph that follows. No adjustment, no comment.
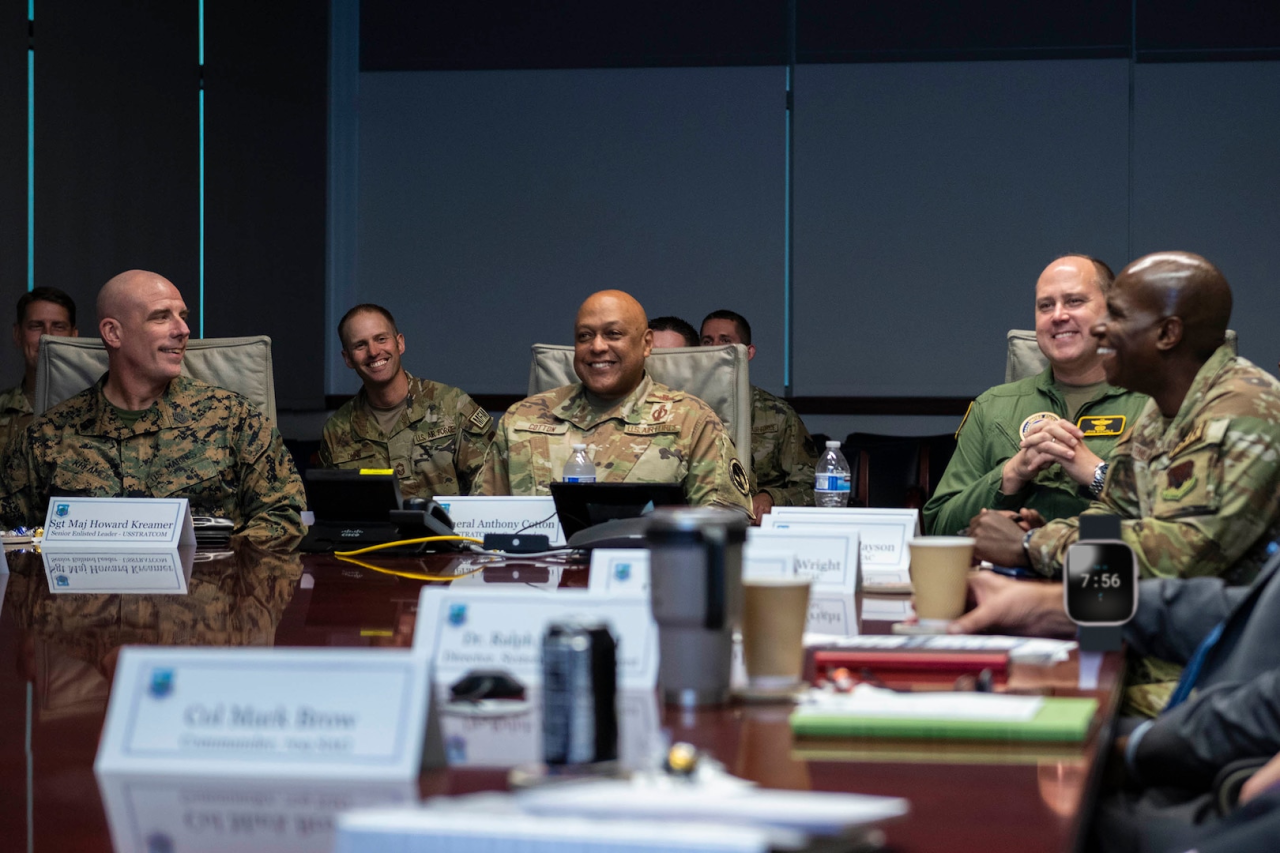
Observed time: 7:56
